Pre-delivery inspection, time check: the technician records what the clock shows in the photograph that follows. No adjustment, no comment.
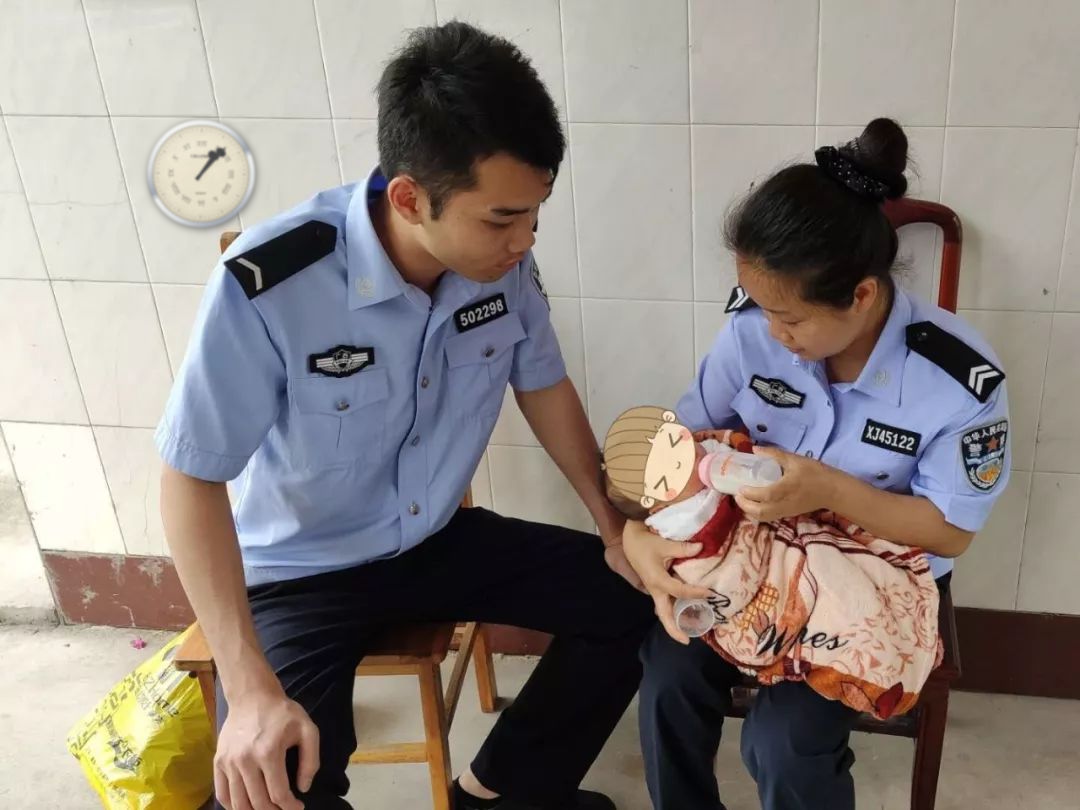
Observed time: 1:07
